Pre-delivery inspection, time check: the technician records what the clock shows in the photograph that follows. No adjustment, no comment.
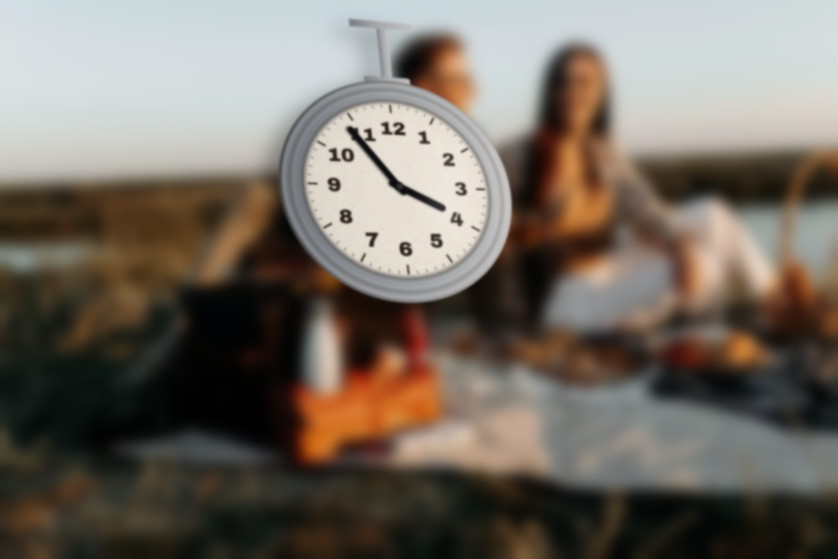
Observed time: 3:54
